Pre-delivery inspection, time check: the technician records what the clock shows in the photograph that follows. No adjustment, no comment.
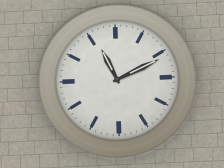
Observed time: 11:11
